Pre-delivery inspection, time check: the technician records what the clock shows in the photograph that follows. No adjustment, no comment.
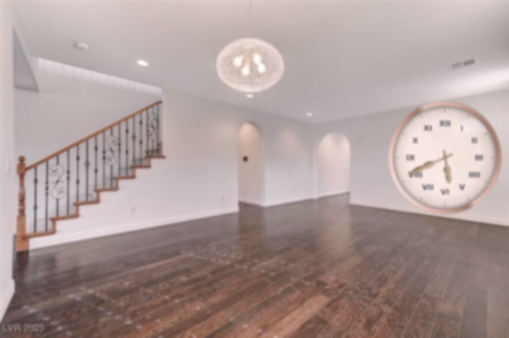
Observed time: 5:41
